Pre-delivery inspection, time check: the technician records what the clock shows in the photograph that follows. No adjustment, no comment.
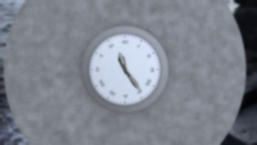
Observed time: 11:24
